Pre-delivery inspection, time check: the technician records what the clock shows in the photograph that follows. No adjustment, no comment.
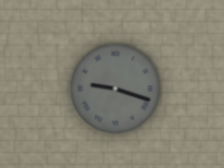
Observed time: 9:18
